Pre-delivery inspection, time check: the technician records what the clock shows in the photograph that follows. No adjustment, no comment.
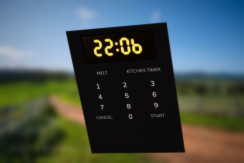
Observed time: 22:06
